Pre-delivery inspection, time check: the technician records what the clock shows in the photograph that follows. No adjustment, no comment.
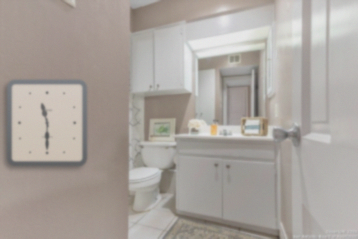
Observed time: 11:30
